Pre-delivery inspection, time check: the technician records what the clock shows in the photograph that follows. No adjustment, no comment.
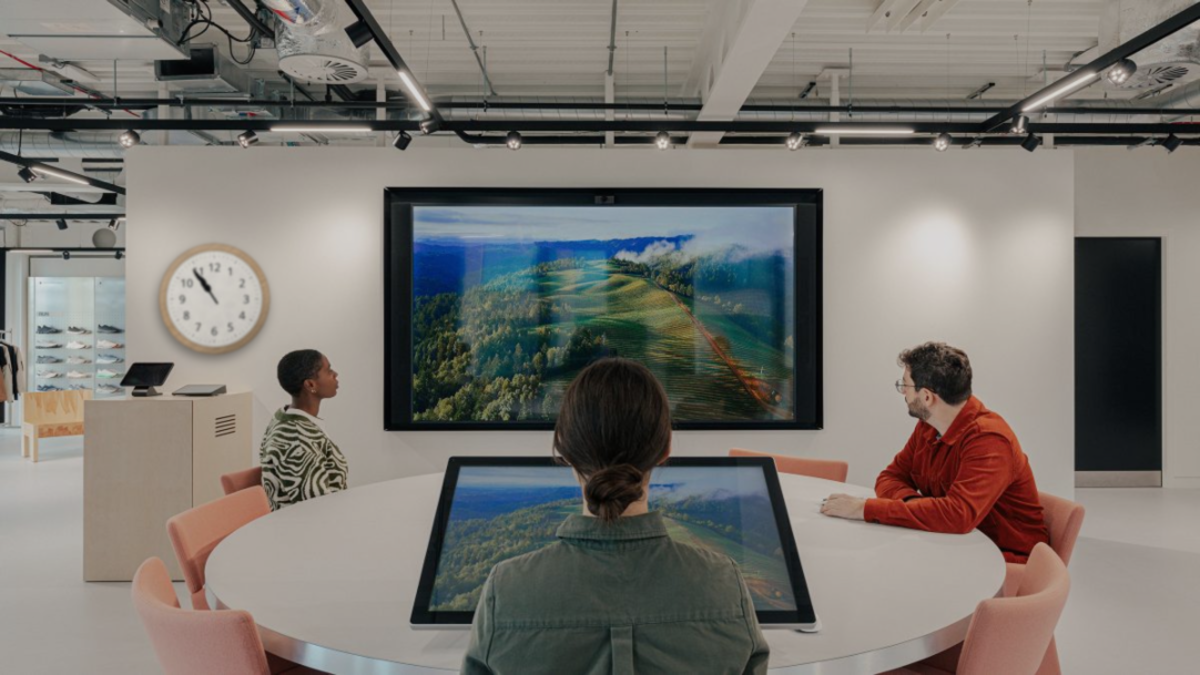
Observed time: 10:54
